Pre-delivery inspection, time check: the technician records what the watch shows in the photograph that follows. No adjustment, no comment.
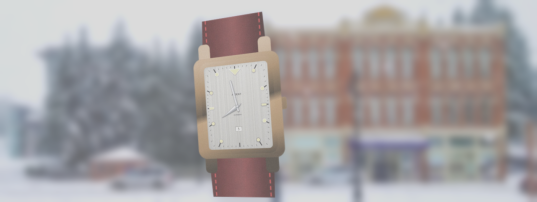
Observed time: 7:58
